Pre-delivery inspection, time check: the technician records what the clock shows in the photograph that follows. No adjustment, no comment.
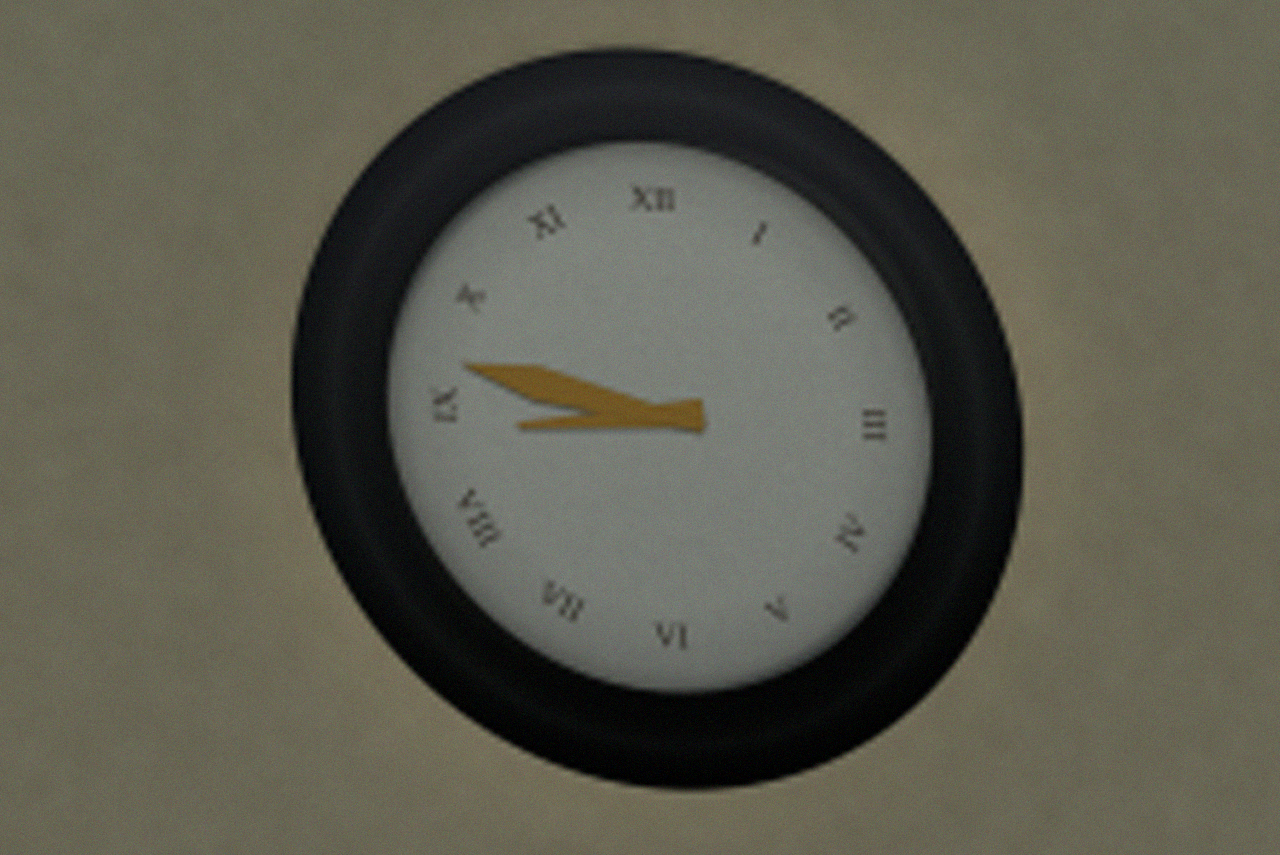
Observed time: 8:47
